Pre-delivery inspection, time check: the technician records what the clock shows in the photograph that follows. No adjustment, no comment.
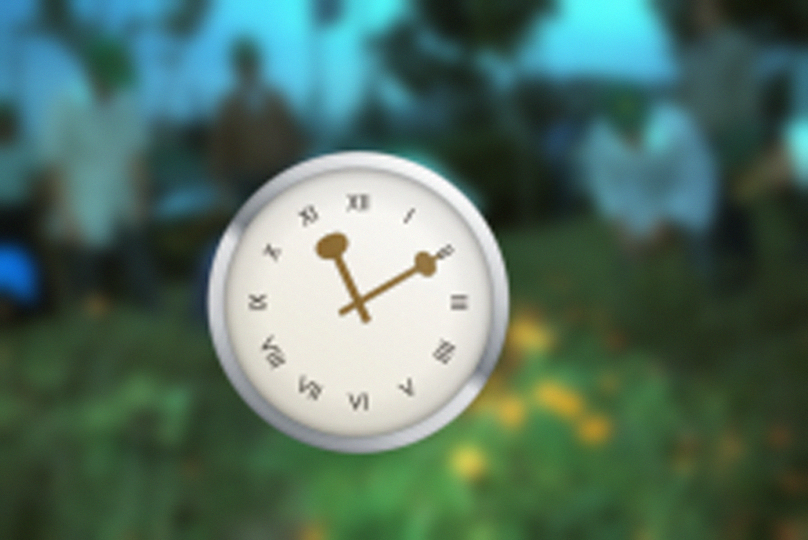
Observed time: 11:10
